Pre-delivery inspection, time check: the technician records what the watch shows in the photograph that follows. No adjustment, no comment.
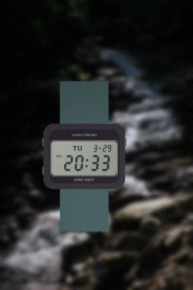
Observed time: 20:33
